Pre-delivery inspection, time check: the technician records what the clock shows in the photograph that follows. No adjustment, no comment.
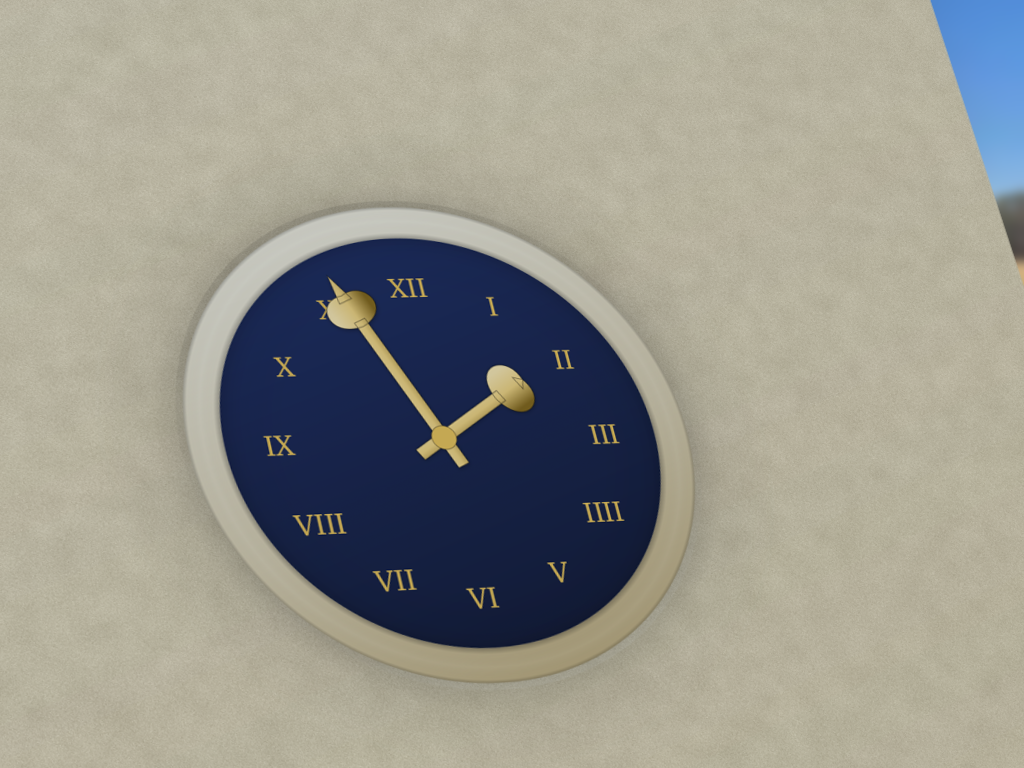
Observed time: 1:56
